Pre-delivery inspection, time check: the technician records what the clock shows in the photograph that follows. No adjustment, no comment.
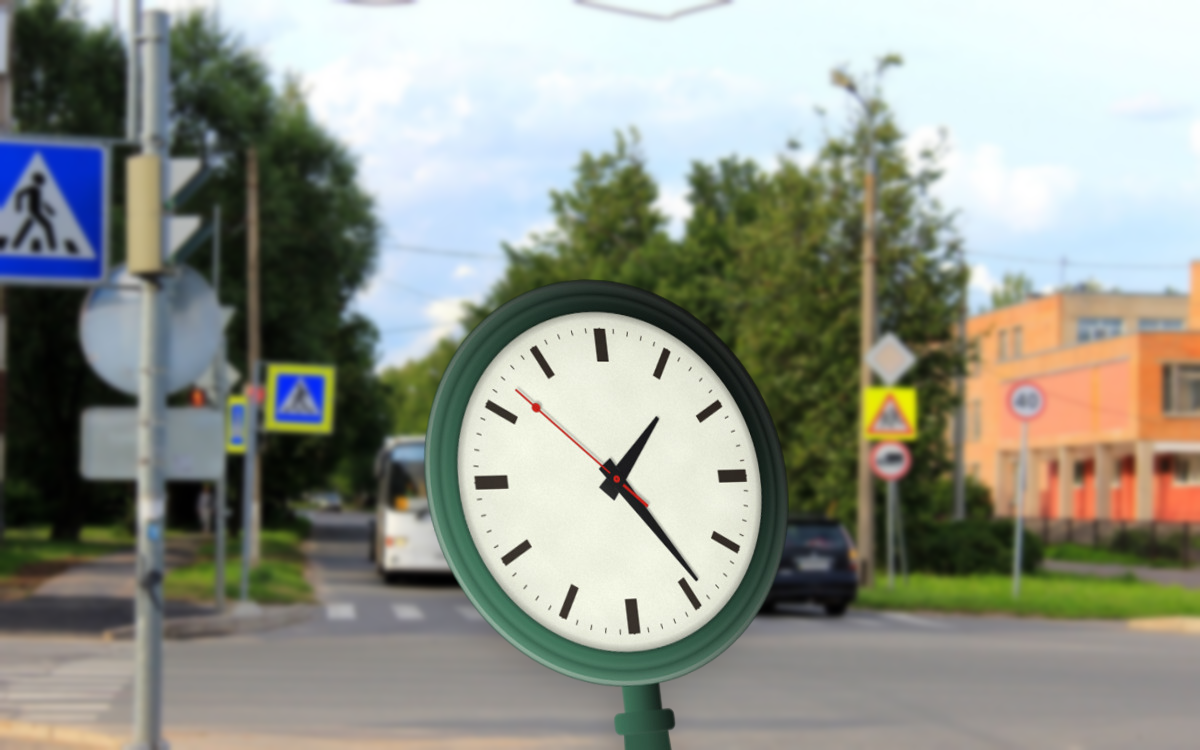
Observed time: 1:23:52
